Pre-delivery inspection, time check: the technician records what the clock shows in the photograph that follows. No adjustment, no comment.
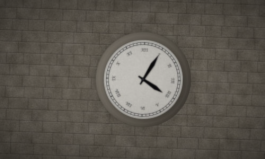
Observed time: 4:05
